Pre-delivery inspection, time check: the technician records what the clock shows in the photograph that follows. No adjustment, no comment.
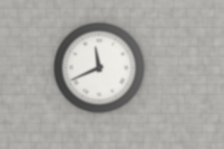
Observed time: 11:41
